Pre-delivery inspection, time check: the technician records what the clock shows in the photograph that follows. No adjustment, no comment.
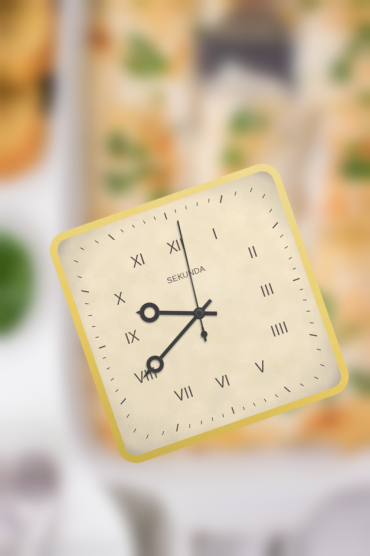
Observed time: 9:40:01
